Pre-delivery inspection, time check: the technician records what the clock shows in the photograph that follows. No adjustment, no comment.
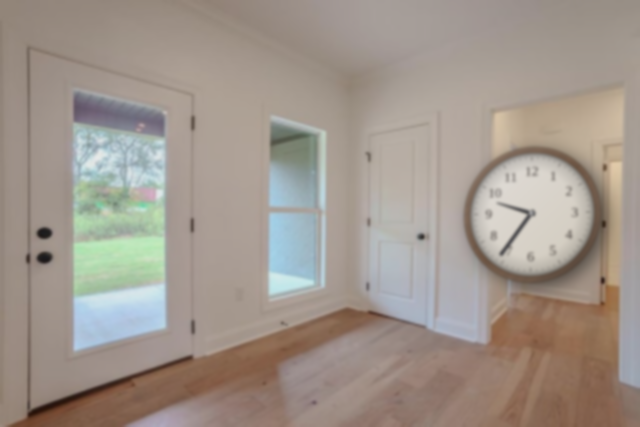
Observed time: 9:36
